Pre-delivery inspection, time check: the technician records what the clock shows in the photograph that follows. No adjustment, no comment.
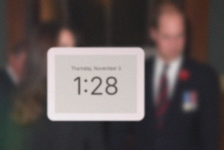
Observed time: 1:28
